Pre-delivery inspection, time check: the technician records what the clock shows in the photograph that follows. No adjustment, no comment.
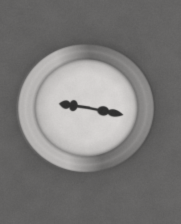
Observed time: 9:17
